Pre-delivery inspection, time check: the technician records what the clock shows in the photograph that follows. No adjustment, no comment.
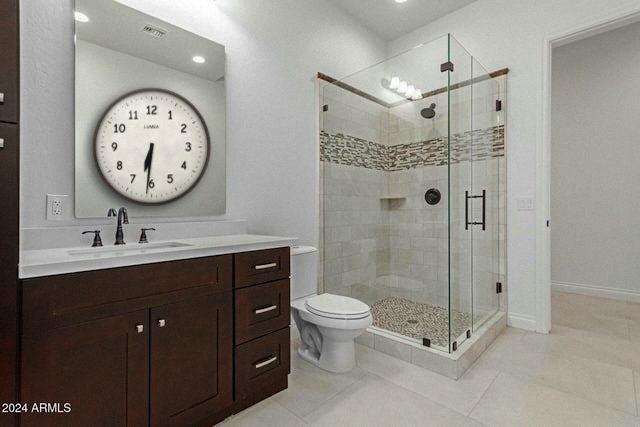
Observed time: 6:31
